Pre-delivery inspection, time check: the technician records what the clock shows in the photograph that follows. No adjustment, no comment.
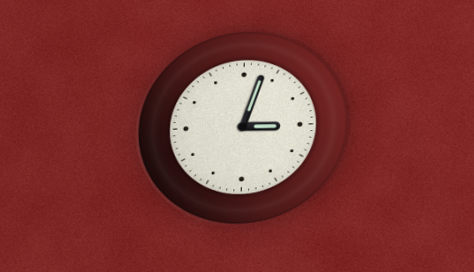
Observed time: 3:03
